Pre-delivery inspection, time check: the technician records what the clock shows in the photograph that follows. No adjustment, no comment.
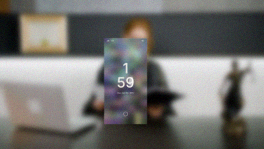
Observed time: 1:59
